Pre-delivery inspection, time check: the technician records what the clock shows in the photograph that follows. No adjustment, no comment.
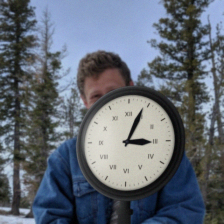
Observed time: 3:04
